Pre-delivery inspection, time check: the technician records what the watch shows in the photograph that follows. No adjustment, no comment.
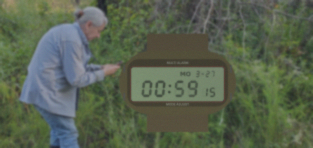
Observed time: 0:59:15
